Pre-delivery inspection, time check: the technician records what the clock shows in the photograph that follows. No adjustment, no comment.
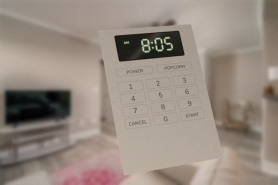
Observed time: 8:05
